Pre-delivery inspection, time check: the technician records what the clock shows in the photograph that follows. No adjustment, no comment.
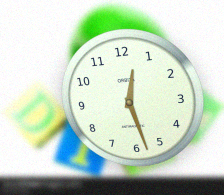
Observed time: 12:28
